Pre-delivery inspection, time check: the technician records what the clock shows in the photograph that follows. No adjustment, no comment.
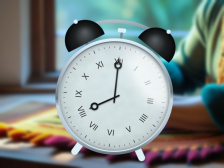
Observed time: 8:00
